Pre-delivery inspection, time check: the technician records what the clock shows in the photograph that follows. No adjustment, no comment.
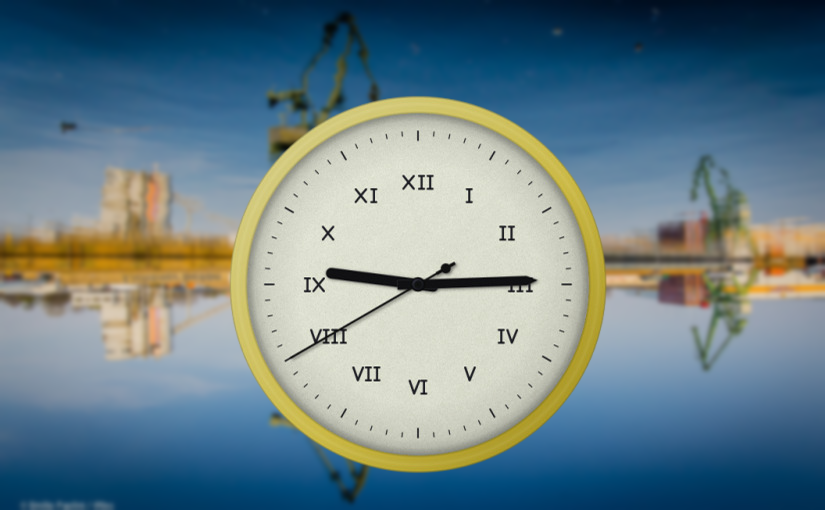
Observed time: 9:14:40
